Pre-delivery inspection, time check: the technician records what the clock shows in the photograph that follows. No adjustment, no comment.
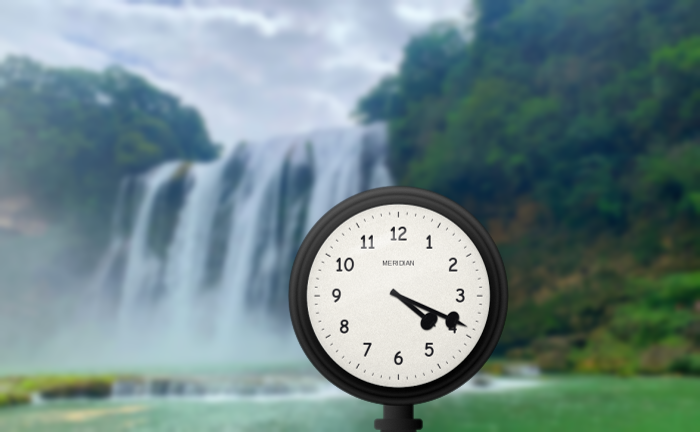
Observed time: 4:19
